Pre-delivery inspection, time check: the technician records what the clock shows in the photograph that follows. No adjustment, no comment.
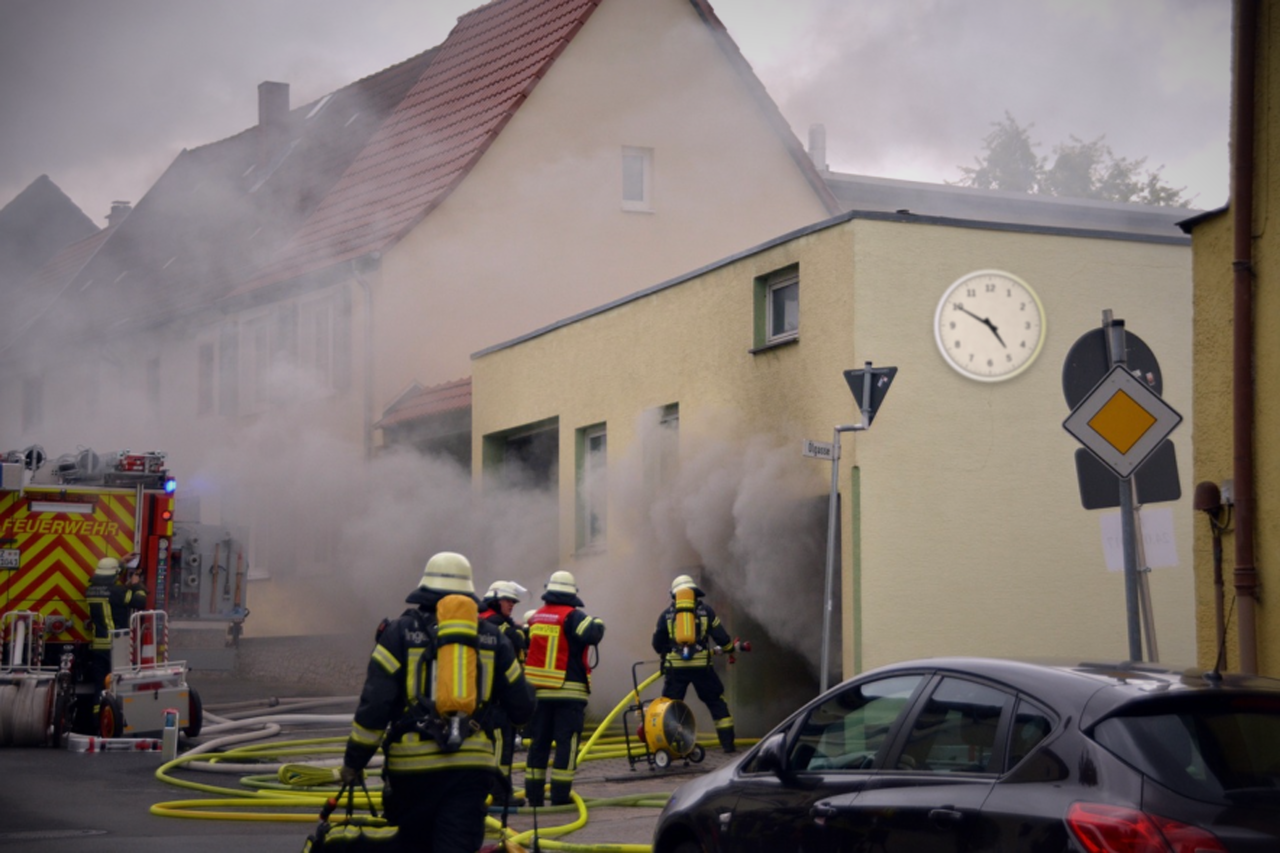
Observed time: 4:50
